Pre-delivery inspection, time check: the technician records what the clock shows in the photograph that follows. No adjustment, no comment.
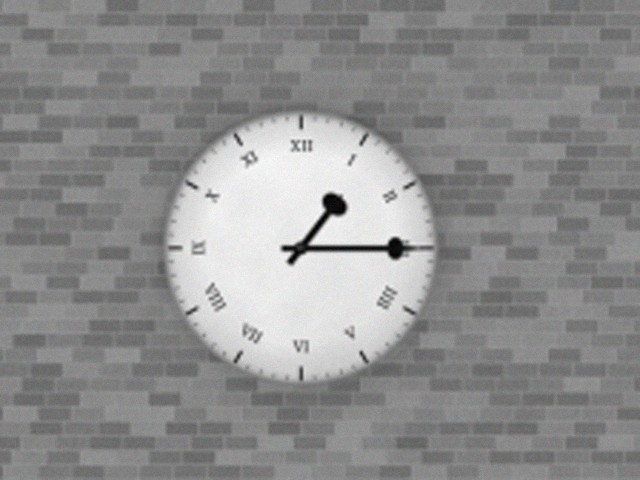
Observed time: 1:15
